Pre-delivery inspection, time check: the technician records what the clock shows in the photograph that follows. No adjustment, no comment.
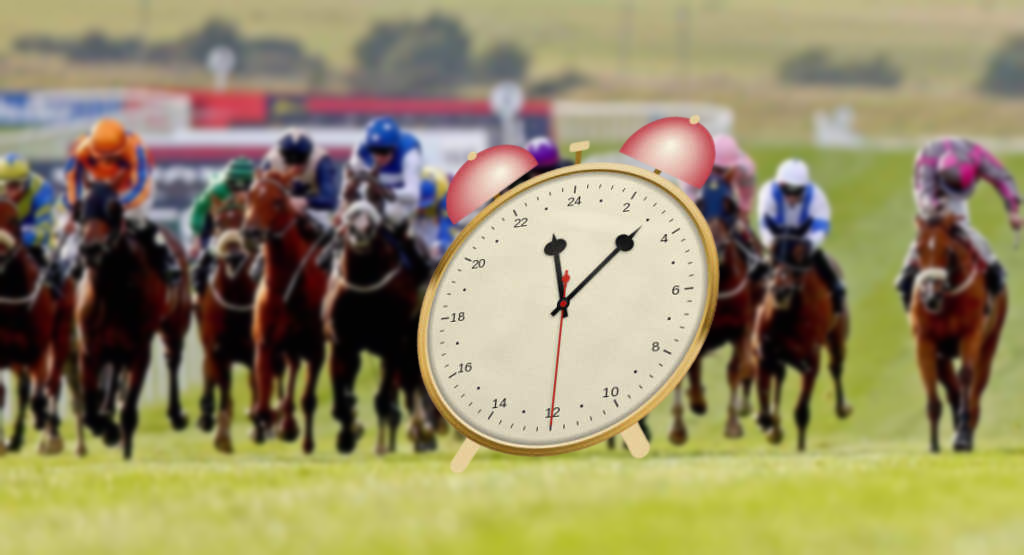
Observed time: 23:07:30
